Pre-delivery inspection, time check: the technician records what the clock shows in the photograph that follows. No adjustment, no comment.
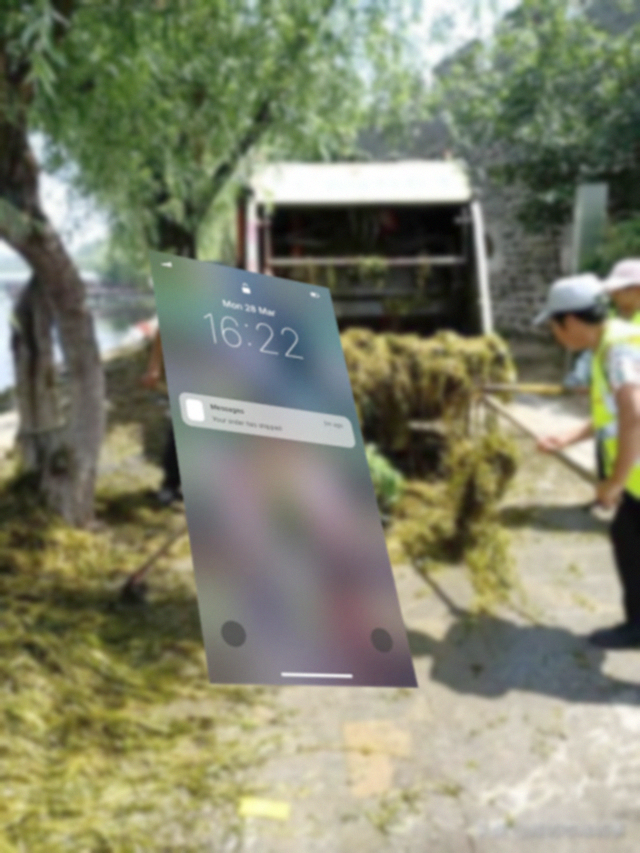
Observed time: 16:22
